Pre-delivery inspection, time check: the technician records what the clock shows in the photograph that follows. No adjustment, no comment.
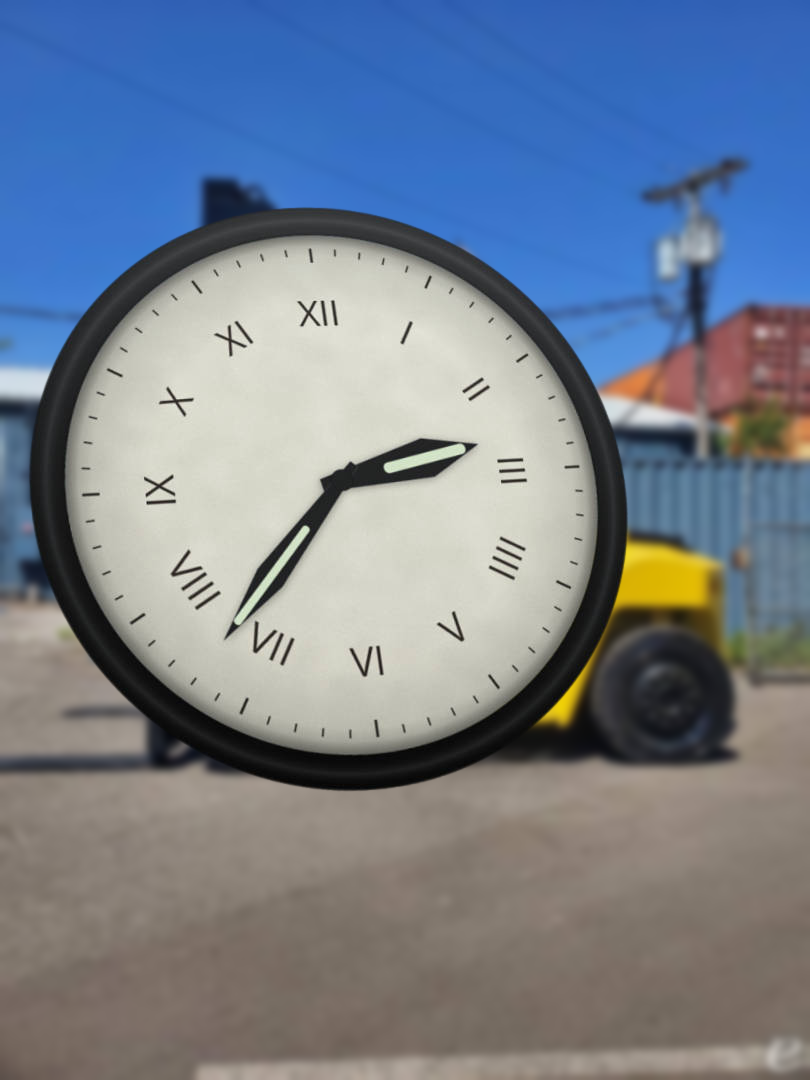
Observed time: 2:37
